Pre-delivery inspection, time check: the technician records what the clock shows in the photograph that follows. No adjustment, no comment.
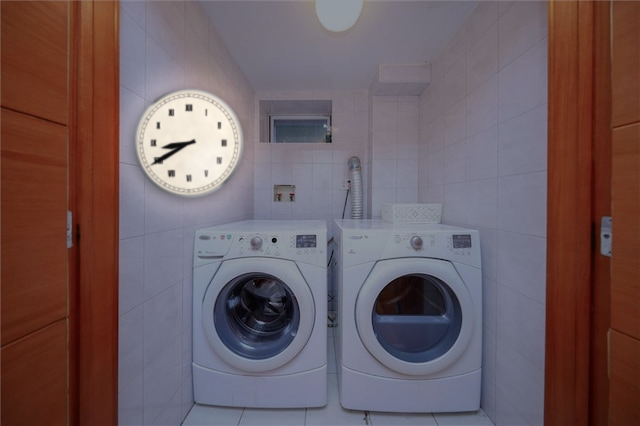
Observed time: 8:40
